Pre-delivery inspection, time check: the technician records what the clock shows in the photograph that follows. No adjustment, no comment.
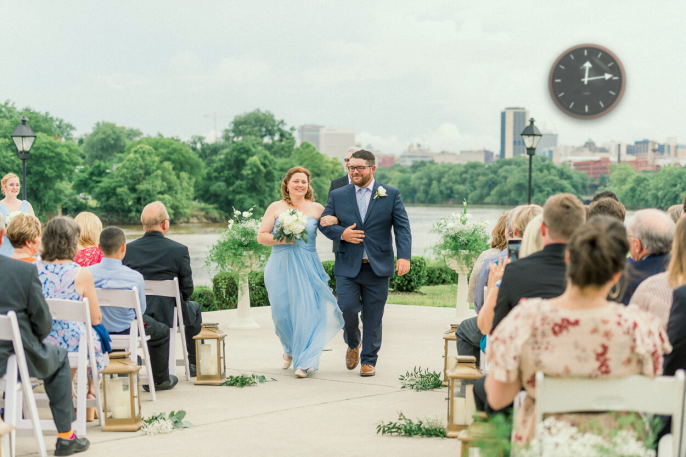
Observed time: 12:14
